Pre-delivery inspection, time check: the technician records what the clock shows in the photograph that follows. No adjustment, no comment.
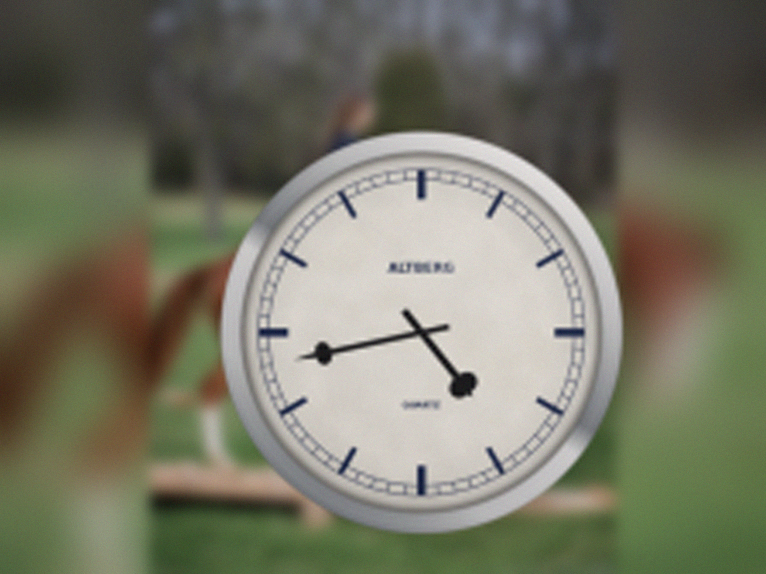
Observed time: 4:43
